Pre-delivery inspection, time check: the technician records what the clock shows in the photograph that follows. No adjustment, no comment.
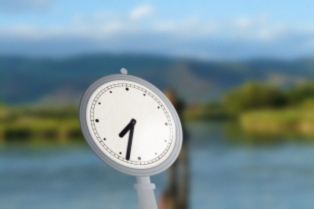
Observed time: 7:33
